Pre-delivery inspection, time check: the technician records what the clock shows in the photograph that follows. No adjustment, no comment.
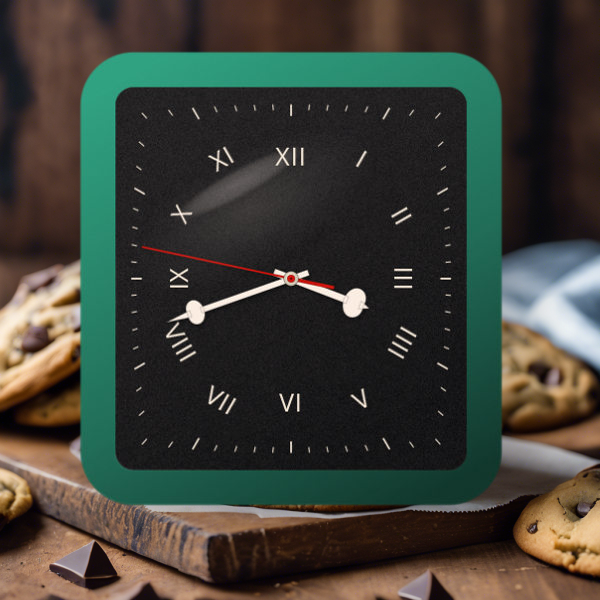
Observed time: 3:41:47
